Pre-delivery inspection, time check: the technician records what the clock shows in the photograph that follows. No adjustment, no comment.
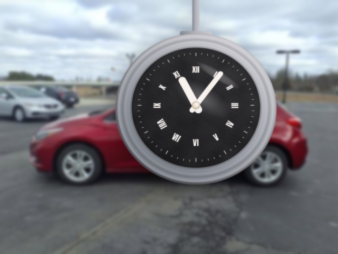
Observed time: 11:06
